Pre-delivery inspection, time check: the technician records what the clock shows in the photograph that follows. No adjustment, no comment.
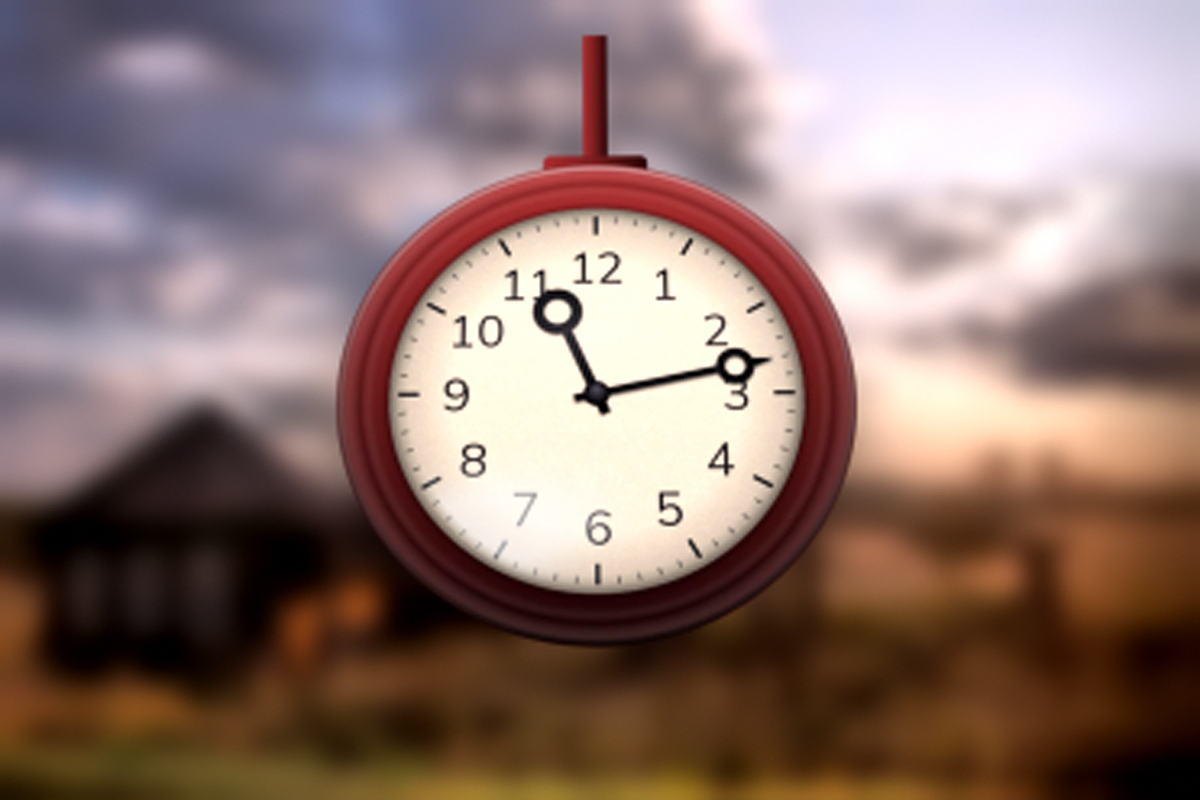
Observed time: 11:13
